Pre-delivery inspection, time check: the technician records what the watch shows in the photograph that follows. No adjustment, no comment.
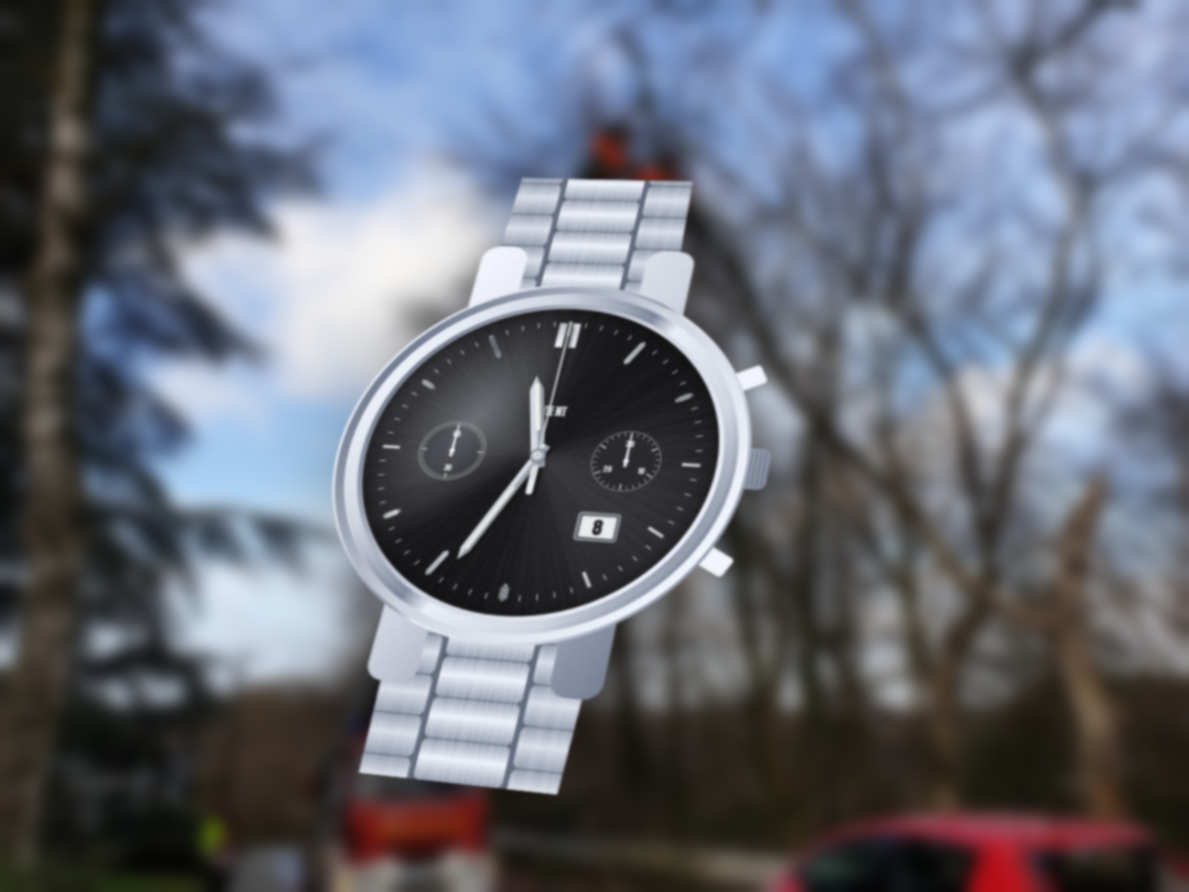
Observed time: 11:34
